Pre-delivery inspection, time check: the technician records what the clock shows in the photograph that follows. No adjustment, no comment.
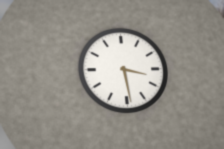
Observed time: 3:29
